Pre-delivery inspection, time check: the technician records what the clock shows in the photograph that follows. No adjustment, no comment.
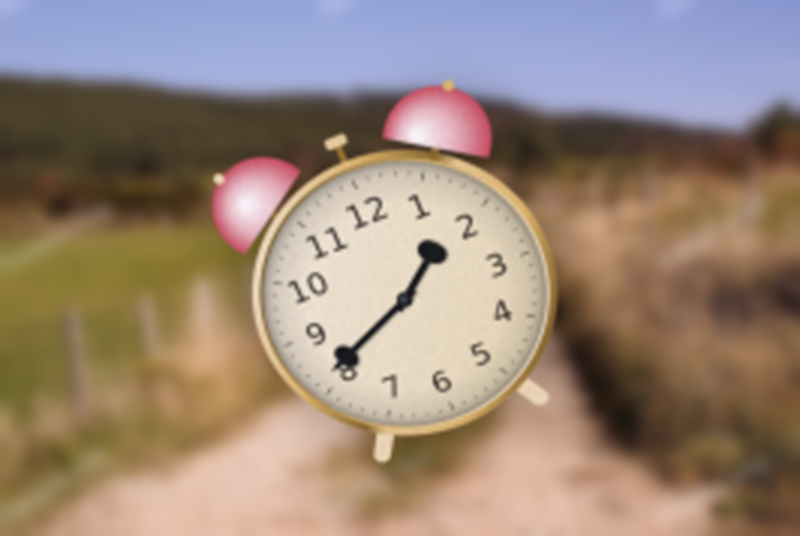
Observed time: 1:41
